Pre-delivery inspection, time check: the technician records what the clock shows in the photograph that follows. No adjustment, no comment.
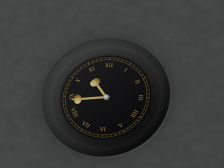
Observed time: 10:44
